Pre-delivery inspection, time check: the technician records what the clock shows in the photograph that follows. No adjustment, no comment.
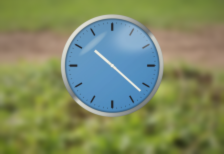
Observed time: 10:22
